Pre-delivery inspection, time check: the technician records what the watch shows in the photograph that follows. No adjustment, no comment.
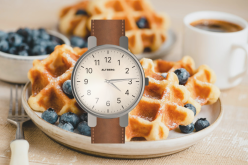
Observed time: 4:14
